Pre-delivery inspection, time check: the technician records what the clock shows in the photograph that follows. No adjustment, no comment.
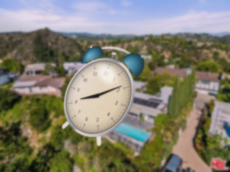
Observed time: 8:09
